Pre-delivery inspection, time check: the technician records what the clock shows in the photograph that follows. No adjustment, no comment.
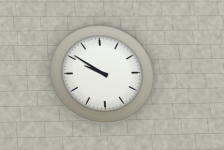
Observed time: 9:51
